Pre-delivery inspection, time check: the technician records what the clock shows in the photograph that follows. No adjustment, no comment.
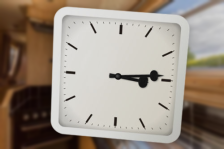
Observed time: 3:14
